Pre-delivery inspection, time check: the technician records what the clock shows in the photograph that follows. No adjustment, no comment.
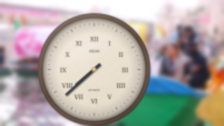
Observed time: 7:38
